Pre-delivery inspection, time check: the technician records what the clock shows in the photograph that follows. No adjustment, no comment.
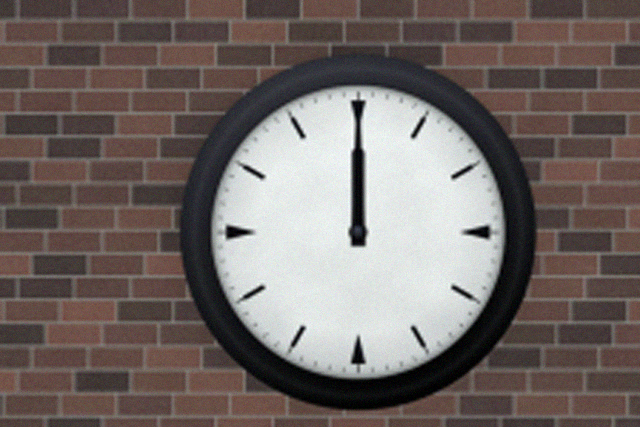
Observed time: 12:00
